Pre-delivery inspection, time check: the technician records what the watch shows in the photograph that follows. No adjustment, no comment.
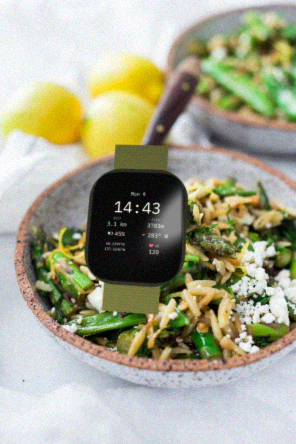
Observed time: 14:43
